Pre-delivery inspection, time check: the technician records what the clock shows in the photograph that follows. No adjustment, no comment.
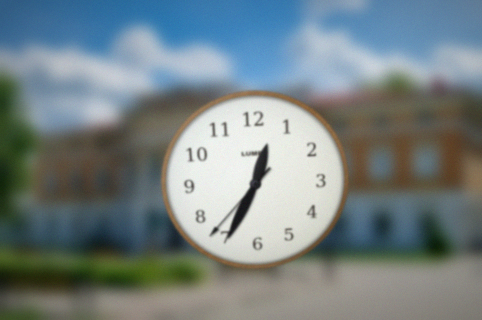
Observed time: 12:34:37
